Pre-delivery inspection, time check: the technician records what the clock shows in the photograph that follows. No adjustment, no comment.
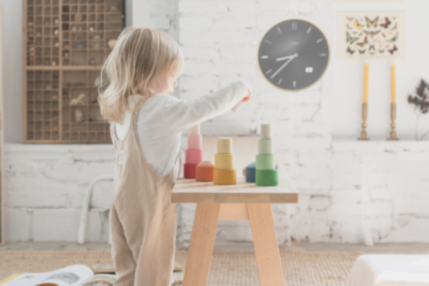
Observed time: 8:38
